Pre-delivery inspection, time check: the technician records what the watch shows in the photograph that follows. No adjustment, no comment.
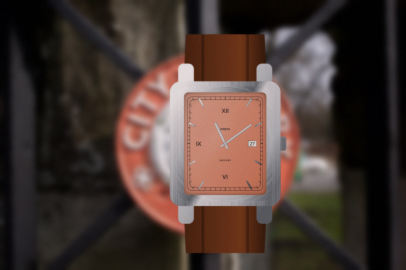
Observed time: 11:09
